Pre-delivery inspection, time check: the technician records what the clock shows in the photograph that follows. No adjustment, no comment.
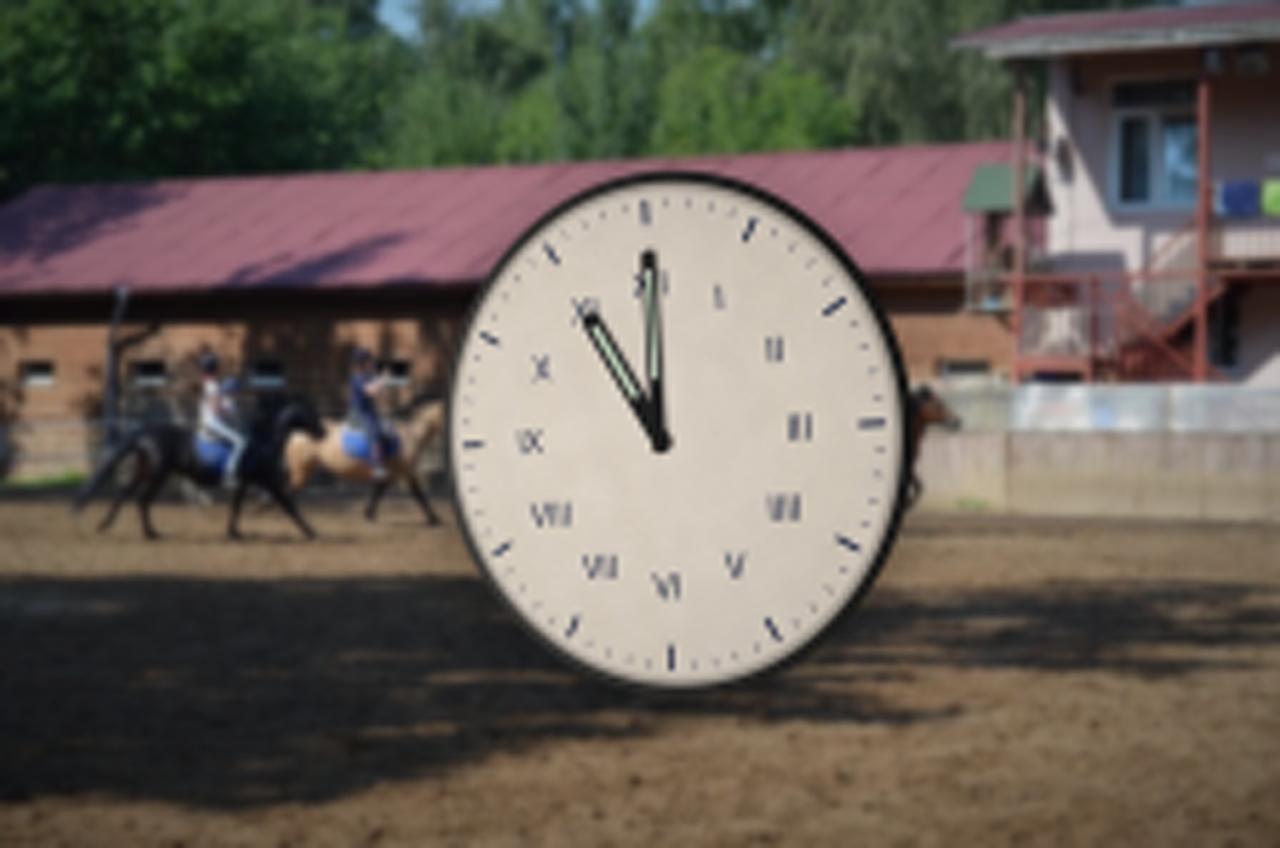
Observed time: 11:00
